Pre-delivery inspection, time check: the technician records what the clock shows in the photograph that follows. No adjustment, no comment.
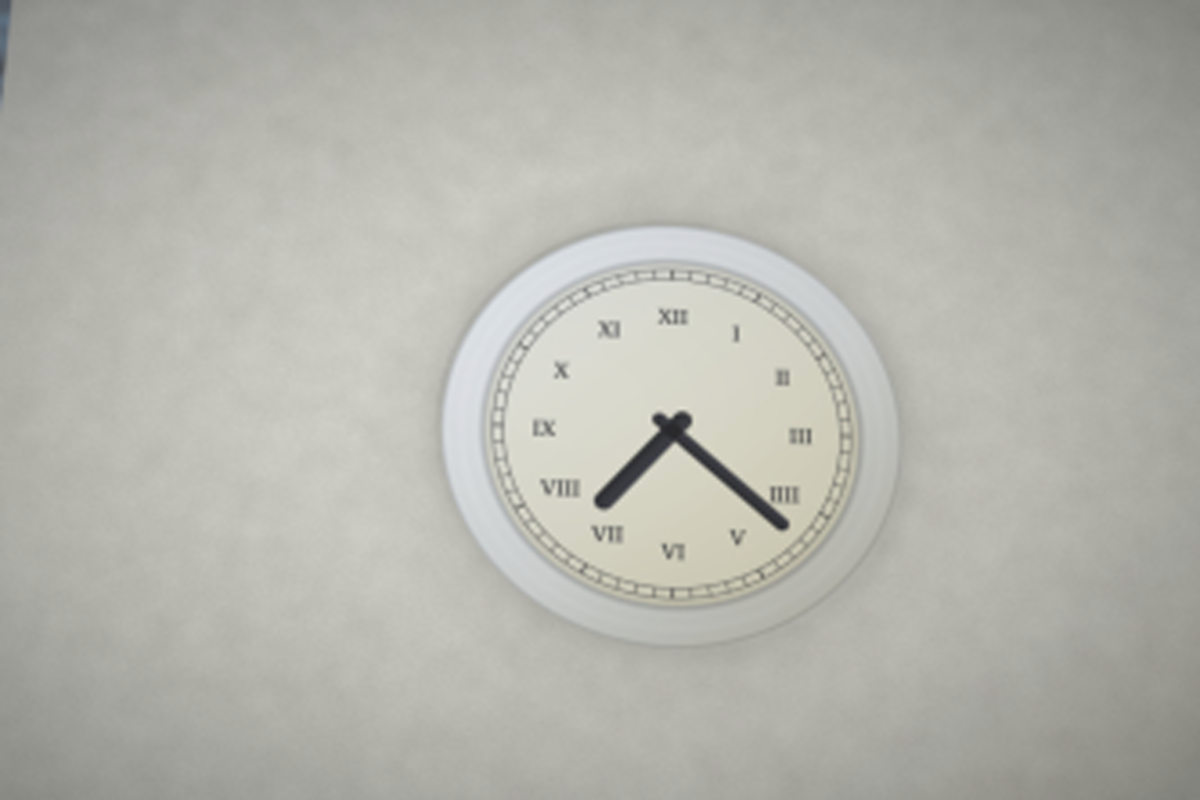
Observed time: 7:22
